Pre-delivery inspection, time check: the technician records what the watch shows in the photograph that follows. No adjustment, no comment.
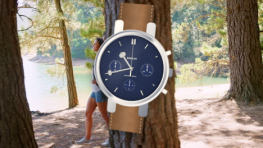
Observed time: 10:42
